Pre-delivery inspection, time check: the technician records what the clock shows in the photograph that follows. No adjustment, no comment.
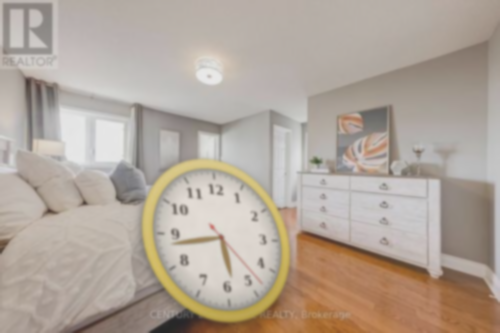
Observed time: 5:43:23
